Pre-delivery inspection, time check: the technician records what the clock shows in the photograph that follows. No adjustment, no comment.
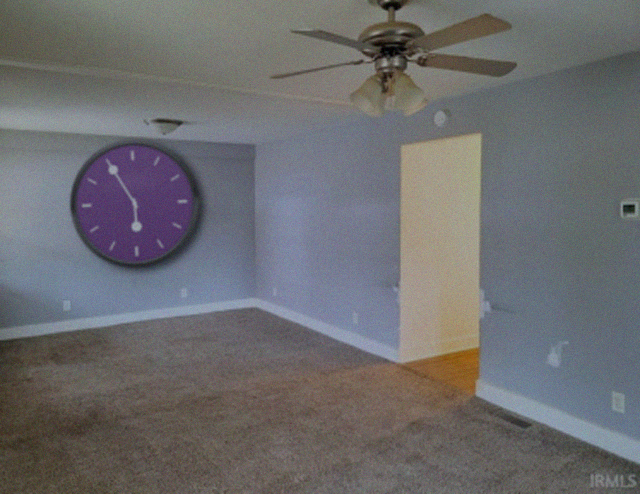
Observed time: 5:55
